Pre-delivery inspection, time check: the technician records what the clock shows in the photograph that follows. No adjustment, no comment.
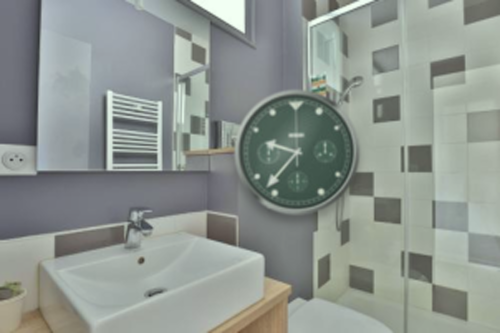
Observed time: 9:37
